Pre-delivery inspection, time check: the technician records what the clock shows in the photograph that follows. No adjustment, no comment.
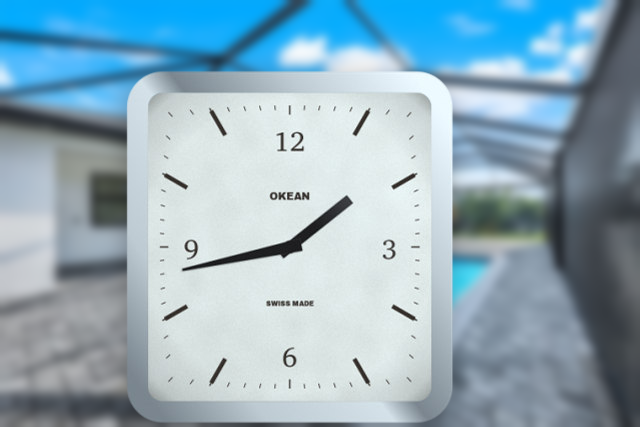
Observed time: 1:43
